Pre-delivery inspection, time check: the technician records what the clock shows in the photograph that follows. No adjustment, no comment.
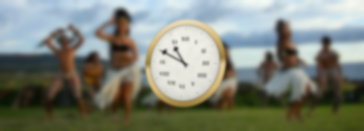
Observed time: 10:49
